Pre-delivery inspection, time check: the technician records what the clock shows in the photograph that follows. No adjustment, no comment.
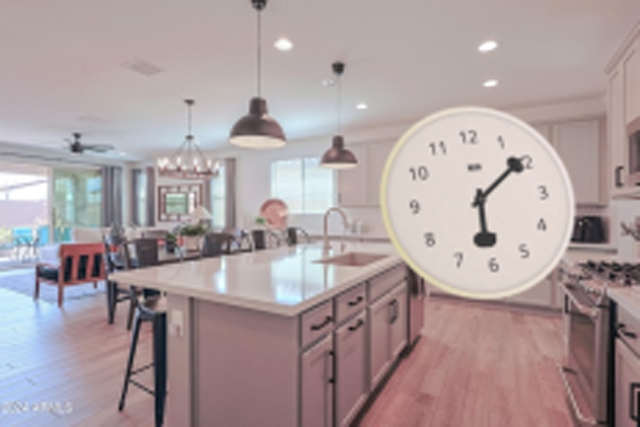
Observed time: 6:09
